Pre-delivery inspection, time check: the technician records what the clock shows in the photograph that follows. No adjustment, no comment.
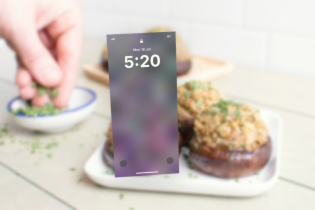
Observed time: 5:20
